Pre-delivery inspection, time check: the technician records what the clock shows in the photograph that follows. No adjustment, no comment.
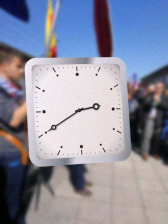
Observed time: 2:40
